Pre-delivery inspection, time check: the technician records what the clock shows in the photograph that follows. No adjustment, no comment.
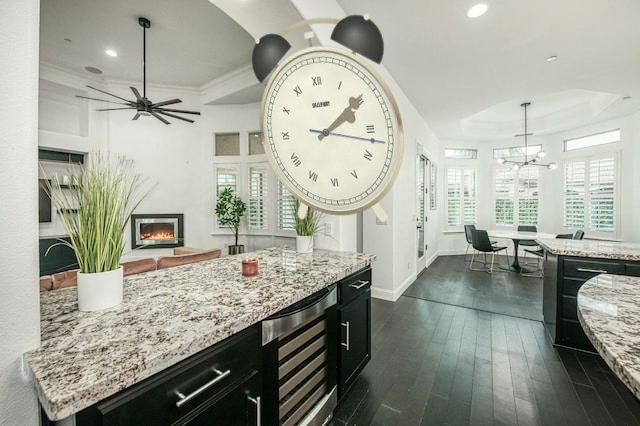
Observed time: 2:09:17
